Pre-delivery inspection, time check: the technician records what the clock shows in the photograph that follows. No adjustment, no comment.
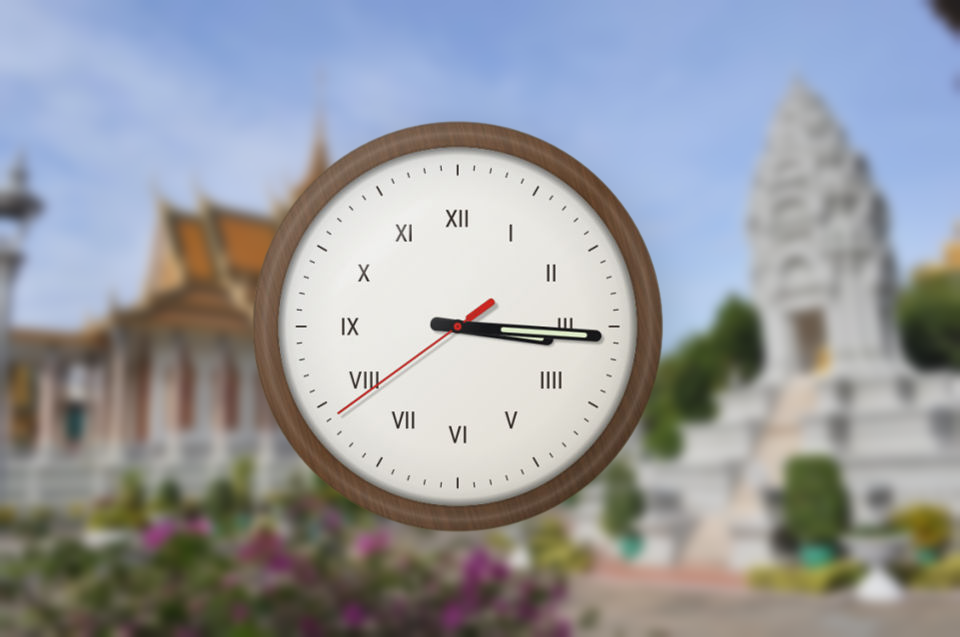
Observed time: 3:15:39
